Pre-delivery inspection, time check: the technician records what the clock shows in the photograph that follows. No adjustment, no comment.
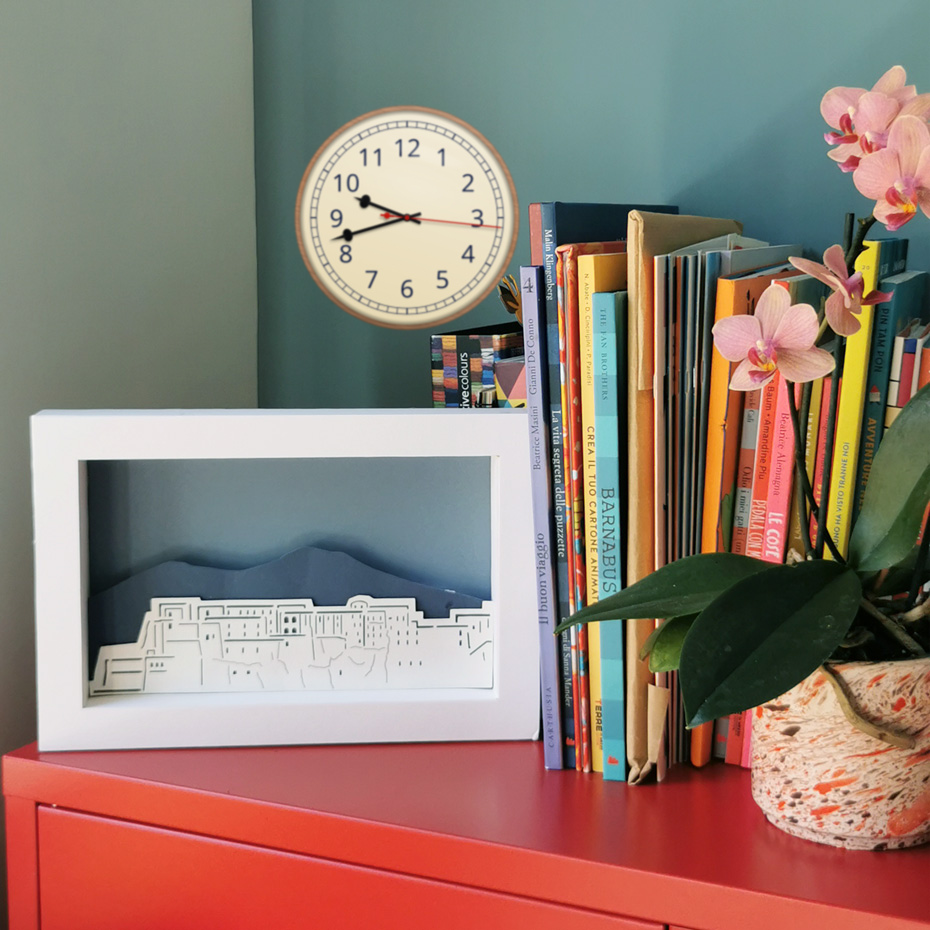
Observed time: 9:42:16
